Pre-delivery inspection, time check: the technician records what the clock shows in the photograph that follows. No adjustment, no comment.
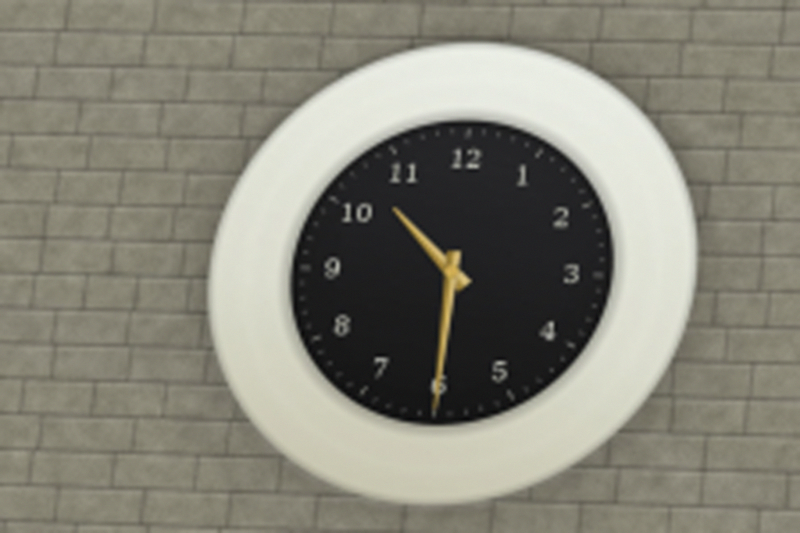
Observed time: 10:30
